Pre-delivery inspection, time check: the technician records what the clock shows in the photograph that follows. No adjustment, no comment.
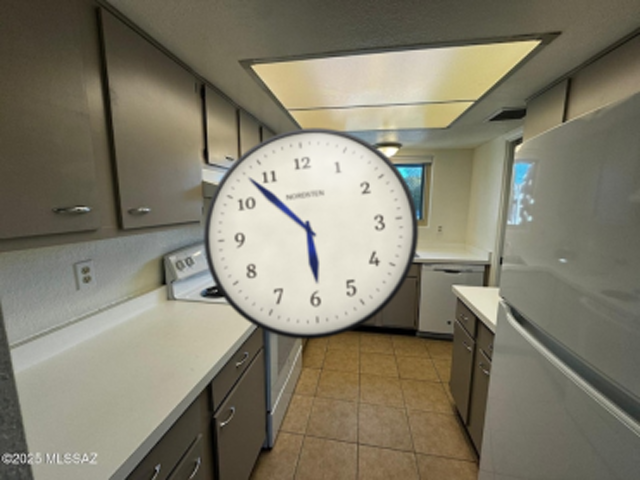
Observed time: 5:53
